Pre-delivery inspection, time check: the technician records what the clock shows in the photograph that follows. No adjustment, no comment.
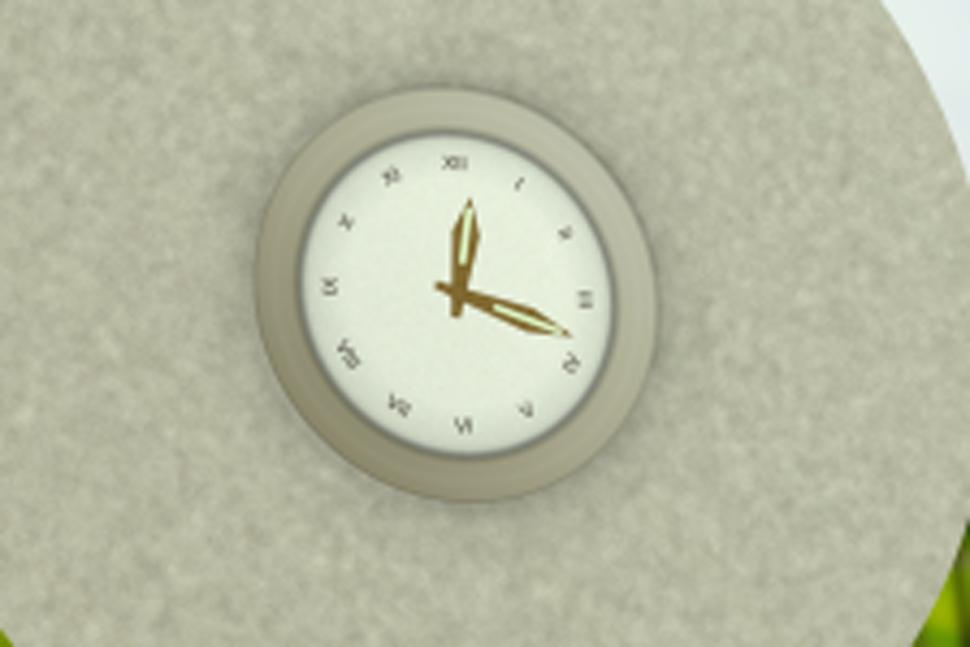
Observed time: 12:18
